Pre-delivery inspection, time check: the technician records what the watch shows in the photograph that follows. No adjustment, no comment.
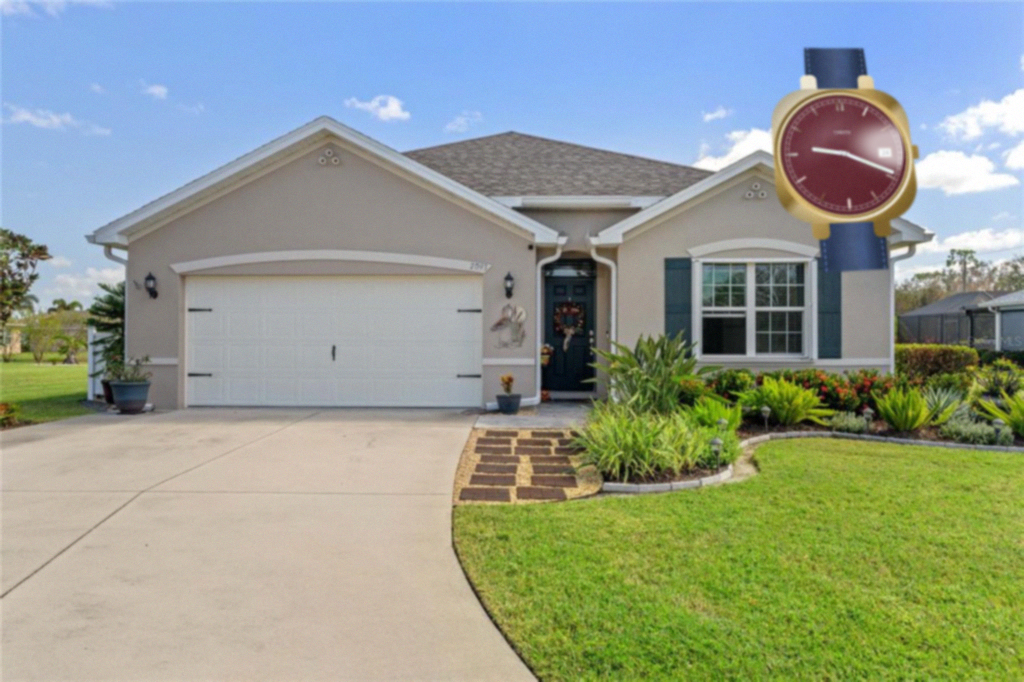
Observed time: 9:19
